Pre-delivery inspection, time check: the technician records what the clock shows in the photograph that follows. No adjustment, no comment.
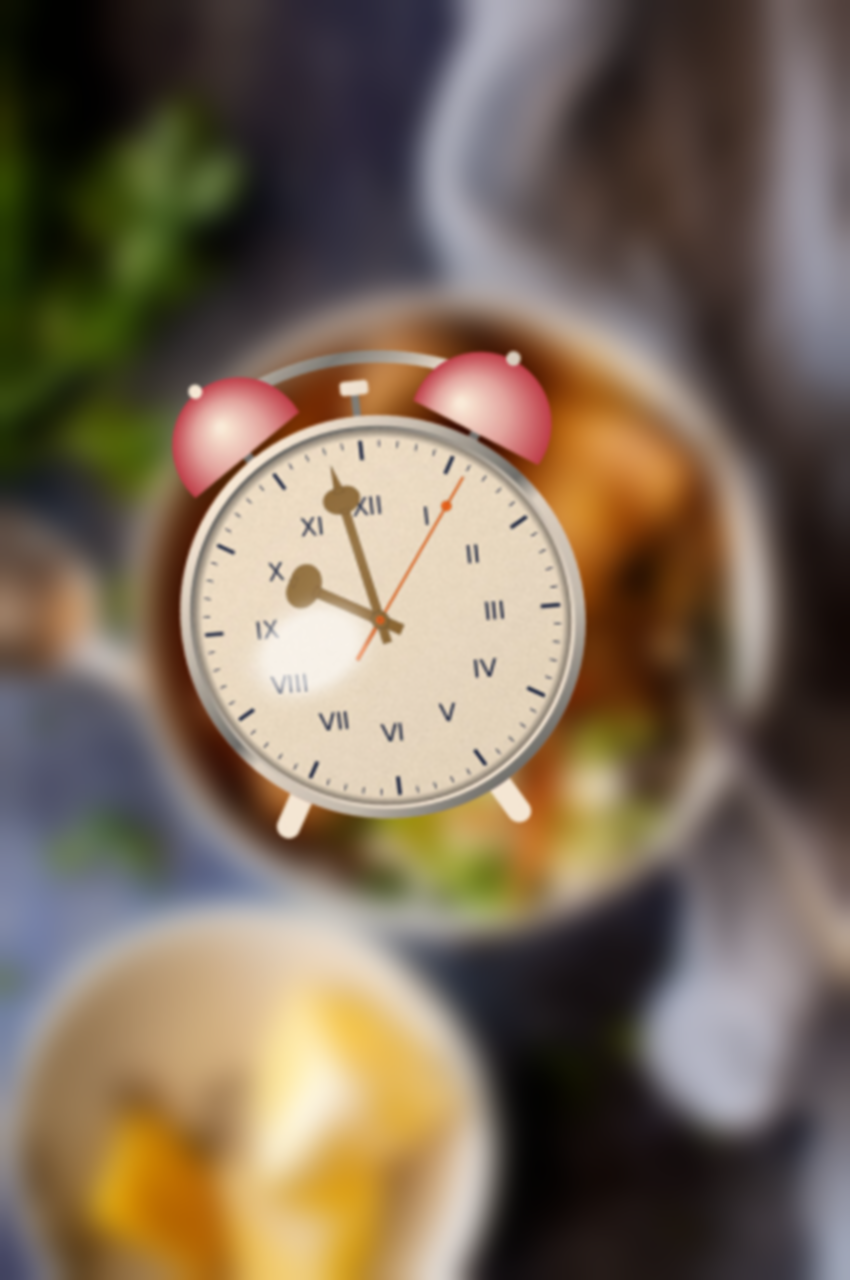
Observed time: 9:58:06
